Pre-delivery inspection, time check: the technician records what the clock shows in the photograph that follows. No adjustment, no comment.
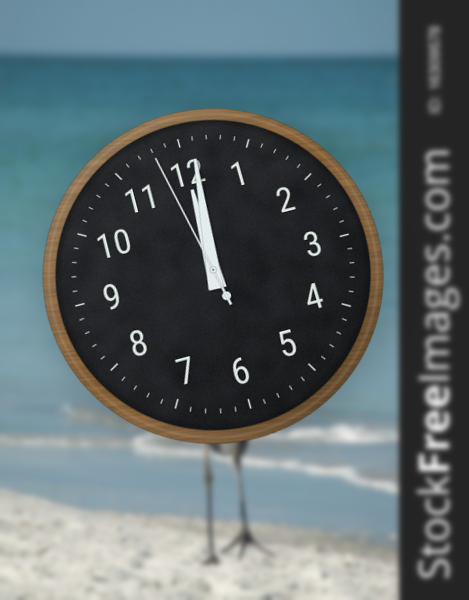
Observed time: 12:00:58
